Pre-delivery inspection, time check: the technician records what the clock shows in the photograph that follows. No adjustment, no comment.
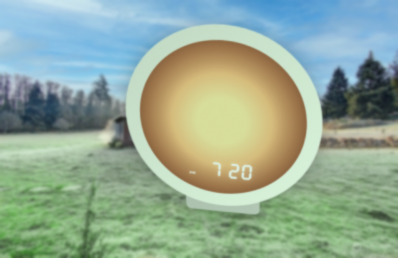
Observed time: 7:20
